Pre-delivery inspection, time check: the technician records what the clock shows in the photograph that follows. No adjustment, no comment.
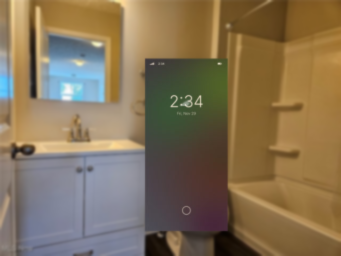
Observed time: 2:34
